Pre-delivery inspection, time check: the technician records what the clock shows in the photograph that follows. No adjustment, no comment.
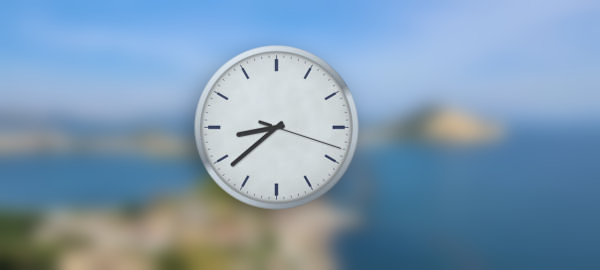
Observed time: 8:38:18
